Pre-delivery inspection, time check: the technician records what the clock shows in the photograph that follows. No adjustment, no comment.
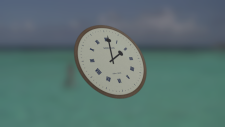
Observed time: 2:01
